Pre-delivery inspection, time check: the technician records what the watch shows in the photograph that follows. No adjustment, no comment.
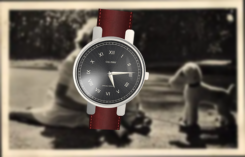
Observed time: 5:14
